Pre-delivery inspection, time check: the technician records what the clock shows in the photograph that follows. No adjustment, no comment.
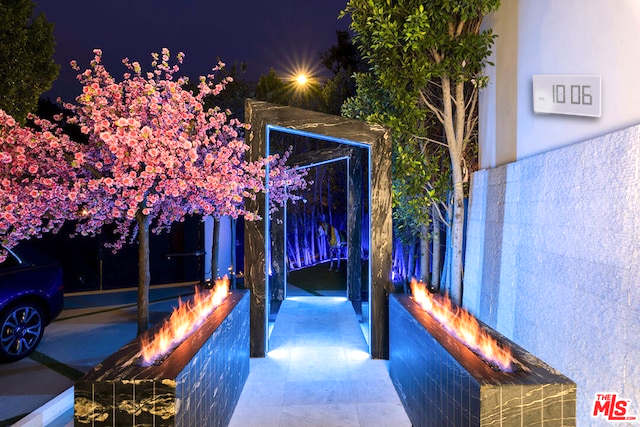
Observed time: 10:06
